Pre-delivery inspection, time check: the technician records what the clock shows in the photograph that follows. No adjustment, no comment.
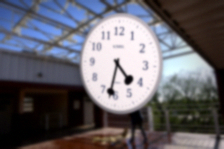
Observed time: 4:32
